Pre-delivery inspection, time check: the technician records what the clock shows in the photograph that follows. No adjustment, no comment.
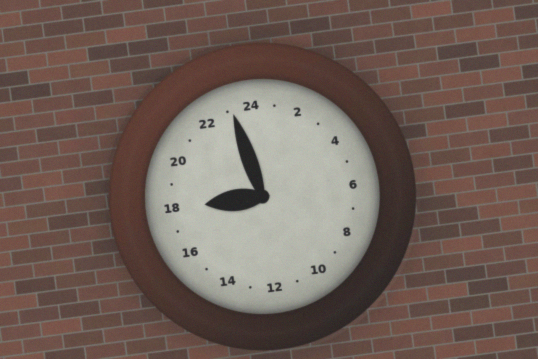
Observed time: 17:58
